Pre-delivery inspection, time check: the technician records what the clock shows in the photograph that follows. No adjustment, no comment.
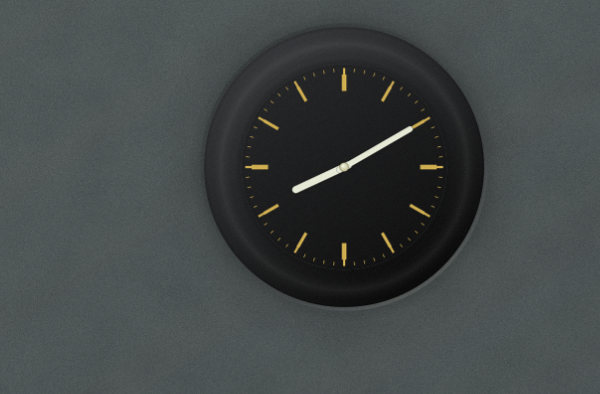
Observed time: 8:10
